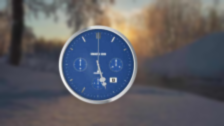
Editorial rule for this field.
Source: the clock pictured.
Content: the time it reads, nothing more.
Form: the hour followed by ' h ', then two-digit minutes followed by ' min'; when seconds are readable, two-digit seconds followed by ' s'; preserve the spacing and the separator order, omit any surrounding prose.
5 h 27 min
